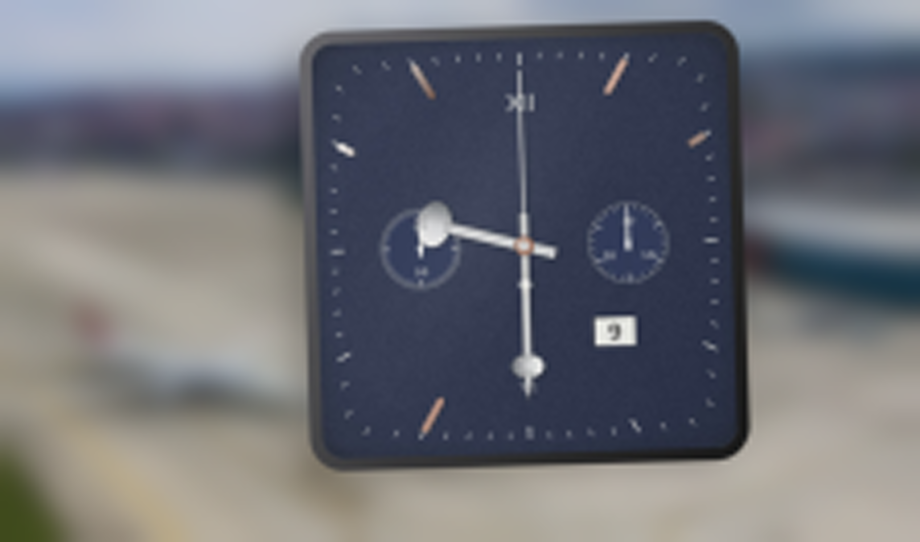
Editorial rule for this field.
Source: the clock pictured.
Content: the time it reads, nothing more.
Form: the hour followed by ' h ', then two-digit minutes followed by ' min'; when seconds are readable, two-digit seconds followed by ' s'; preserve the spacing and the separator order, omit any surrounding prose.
9 h 30 min
